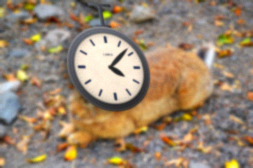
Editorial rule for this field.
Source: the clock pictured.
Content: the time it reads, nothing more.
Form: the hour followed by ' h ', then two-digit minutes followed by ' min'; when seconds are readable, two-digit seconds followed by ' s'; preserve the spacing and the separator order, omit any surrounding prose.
4 h 08 min
